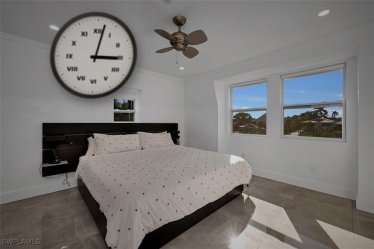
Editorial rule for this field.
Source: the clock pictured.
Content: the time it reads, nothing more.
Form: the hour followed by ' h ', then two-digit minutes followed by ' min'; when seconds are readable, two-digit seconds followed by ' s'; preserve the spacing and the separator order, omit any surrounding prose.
3 h 02 min
